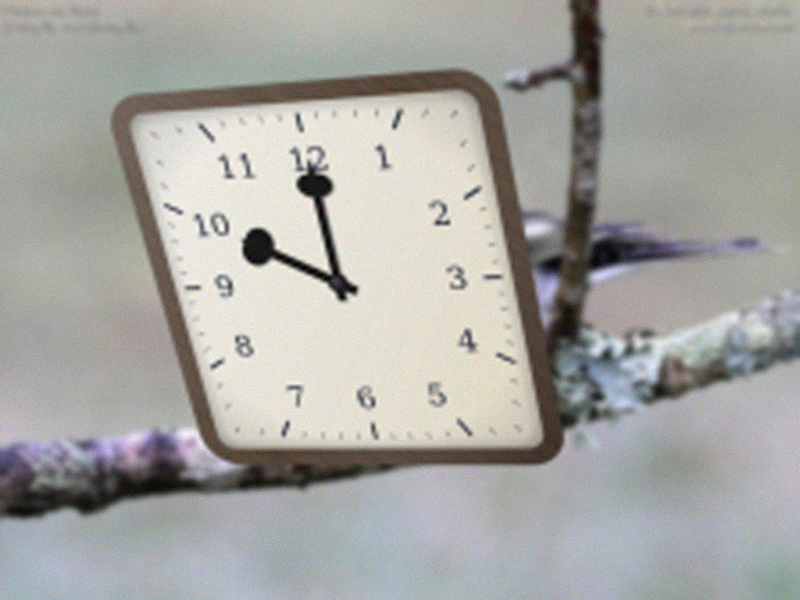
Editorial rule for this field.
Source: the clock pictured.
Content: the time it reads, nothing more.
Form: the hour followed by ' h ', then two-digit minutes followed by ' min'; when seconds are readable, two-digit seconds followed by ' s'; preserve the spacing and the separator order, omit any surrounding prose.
10 h 00 min
